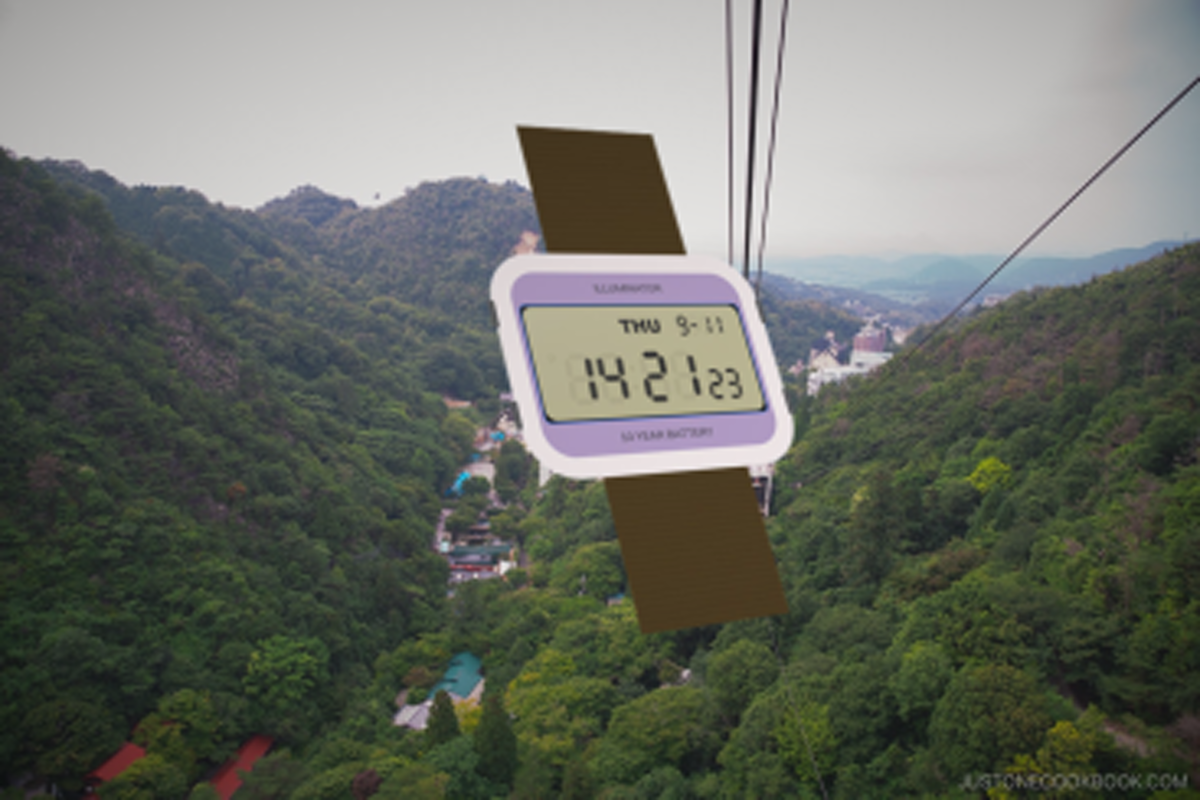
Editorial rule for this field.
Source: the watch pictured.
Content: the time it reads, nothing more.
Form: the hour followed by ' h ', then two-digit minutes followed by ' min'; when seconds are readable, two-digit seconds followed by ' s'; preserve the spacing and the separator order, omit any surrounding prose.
14 h 21 min 23 s
